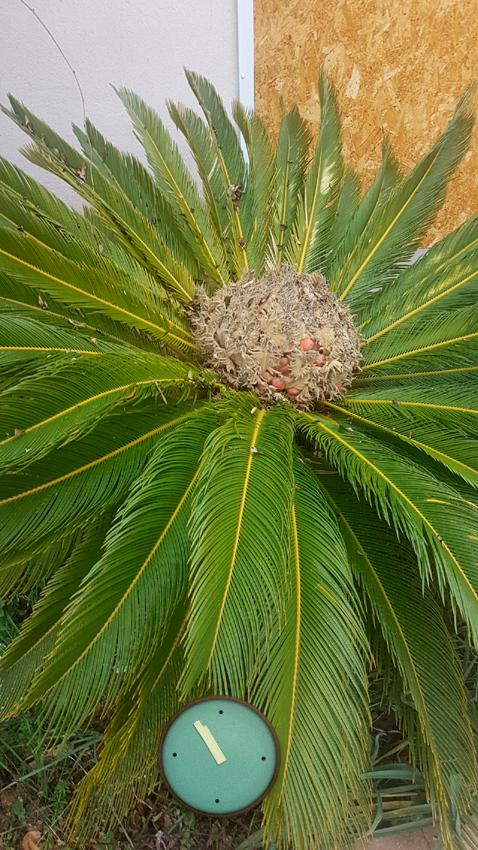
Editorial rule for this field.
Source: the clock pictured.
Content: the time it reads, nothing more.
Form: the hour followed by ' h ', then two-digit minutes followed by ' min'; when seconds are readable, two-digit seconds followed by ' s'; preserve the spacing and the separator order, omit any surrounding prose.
10 h 54 min
